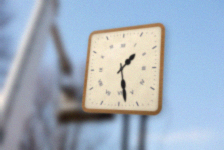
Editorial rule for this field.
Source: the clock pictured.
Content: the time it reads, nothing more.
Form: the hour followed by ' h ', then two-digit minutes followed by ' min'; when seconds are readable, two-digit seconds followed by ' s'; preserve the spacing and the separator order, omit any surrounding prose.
1 h 28 min
